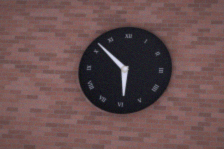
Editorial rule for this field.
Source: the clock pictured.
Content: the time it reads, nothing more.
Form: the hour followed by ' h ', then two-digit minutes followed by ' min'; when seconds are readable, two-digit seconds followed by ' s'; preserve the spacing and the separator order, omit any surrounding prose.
5 h 52 min
